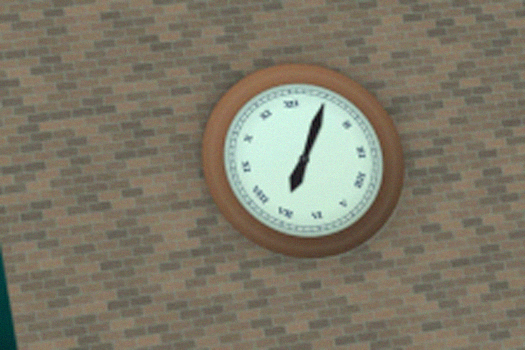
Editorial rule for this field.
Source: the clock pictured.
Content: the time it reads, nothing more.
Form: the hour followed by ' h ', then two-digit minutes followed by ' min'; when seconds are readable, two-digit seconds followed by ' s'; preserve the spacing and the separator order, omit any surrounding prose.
7 h 05 min
